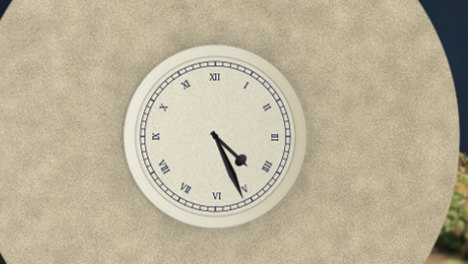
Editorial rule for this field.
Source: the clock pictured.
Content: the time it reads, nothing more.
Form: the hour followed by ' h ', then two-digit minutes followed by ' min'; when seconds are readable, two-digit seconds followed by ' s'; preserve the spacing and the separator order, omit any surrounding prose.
4 h 26 min
